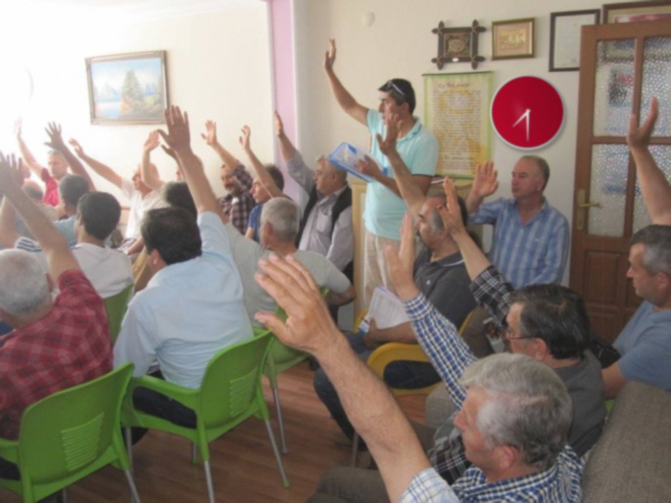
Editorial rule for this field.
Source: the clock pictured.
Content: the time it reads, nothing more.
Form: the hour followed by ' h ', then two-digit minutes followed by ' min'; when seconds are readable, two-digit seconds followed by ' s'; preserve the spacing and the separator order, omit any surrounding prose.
7 h 30 min
